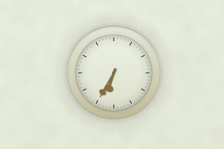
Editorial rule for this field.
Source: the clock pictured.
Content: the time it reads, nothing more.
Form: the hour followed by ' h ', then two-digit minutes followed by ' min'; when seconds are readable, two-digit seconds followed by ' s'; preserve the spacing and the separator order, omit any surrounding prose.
6 h 35 min
